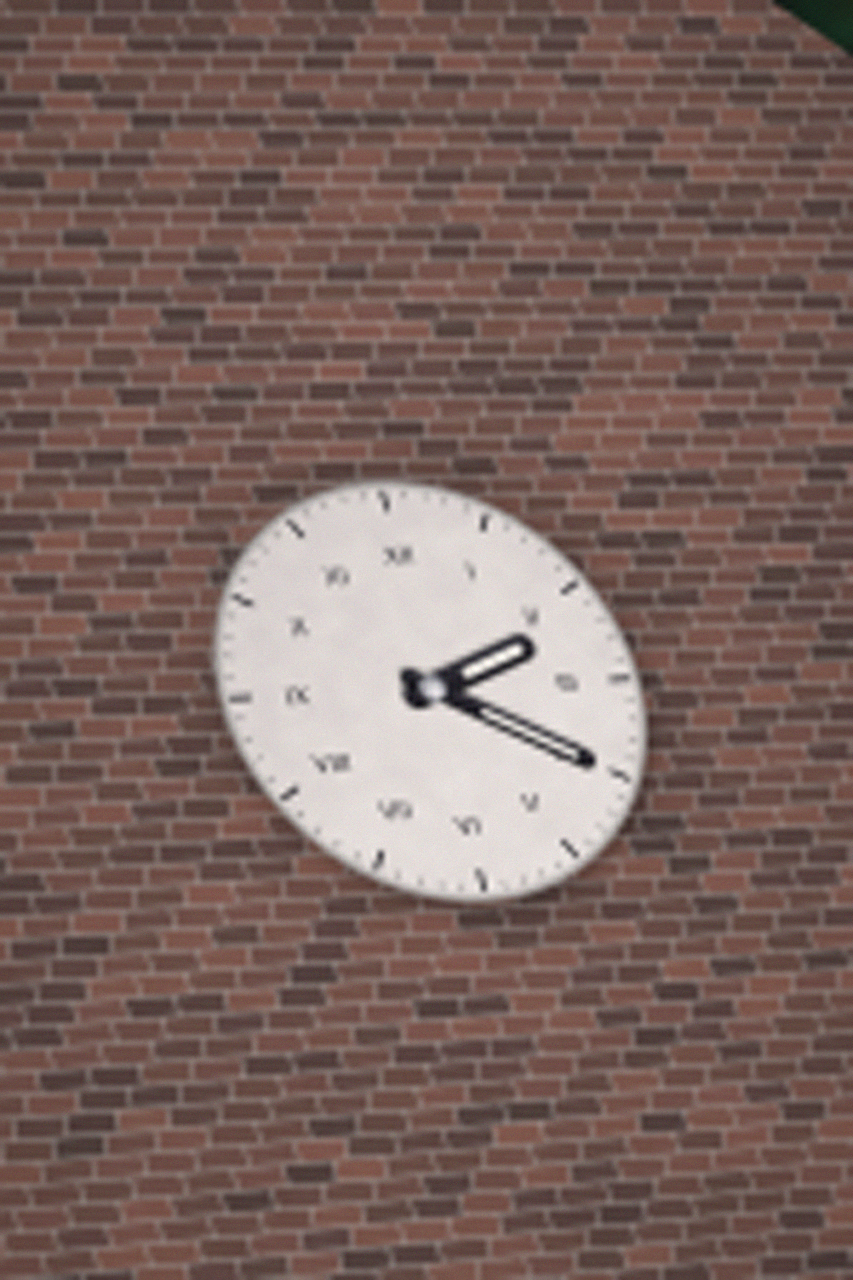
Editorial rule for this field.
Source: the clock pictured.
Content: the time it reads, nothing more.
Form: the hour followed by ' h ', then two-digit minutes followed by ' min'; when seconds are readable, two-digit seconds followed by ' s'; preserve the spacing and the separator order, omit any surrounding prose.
2 h 20 min
